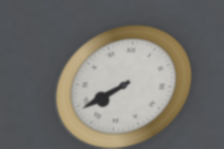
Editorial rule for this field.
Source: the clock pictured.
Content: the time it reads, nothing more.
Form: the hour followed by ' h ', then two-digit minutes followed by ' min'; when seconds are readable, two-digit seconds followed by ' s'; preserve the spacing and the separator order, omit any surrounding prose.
7 h 39 min
